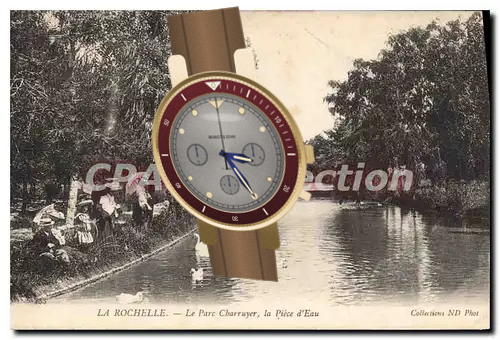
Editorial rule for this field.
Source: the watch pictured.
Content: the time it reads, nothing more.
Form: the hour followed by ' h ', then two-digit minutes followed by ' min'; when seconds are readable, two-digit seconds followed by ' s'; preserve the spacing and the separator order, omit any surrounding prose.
3 h 25 min
